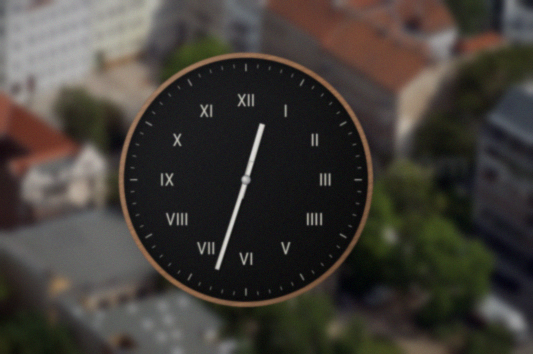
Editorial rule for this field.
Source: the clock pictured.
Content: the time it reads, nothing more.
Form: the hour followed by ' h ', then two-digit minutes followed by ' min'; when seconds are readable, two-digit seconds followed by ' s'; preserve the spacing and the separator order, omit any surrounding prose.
12 h 33 min
